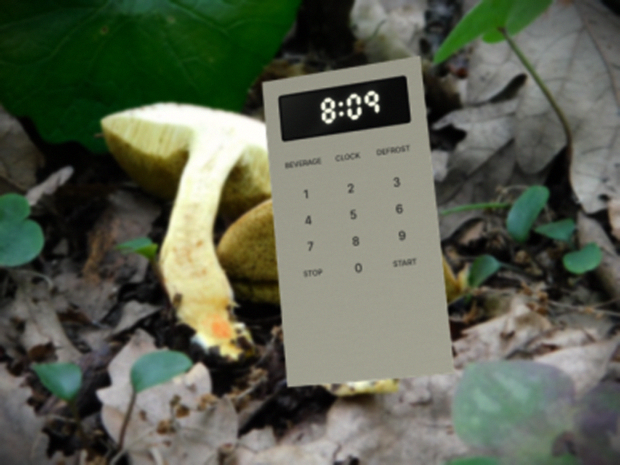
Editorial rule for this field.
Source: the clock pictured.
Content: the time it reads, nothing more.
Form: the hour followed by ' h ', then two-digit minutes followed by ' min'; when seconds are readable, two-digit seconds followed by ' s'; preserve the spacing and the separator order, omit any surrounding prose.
8 h 09 min
